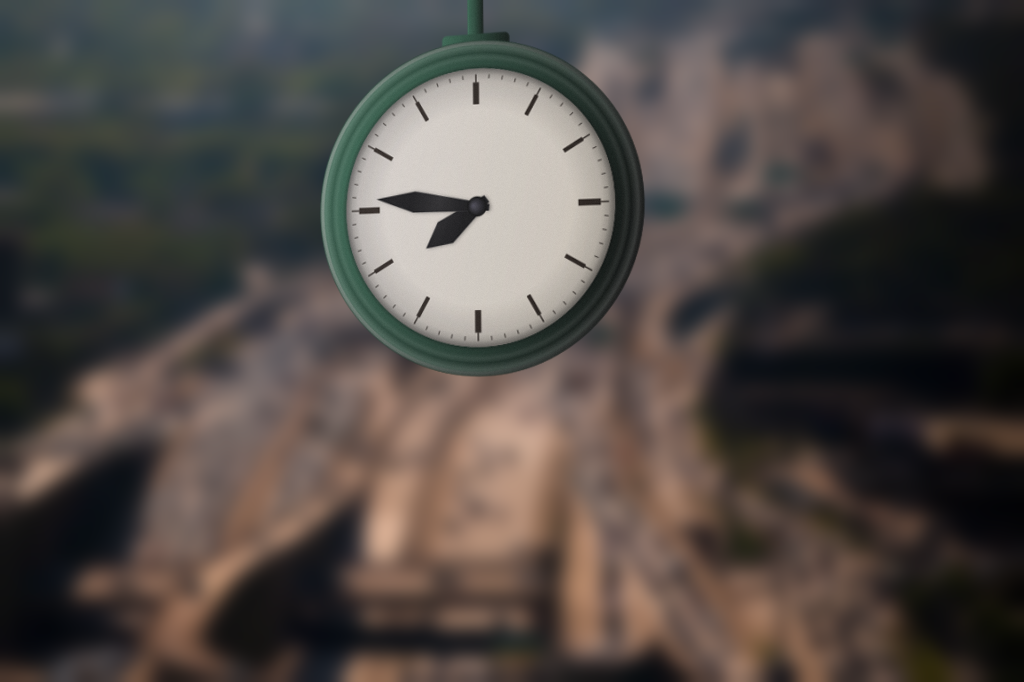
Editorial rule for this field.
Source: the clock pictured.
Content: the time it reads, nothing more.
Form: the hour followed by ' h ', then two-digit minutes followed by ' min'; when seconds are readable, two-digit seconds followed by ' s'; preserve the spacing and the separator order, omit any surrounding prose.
7 h 46 min
